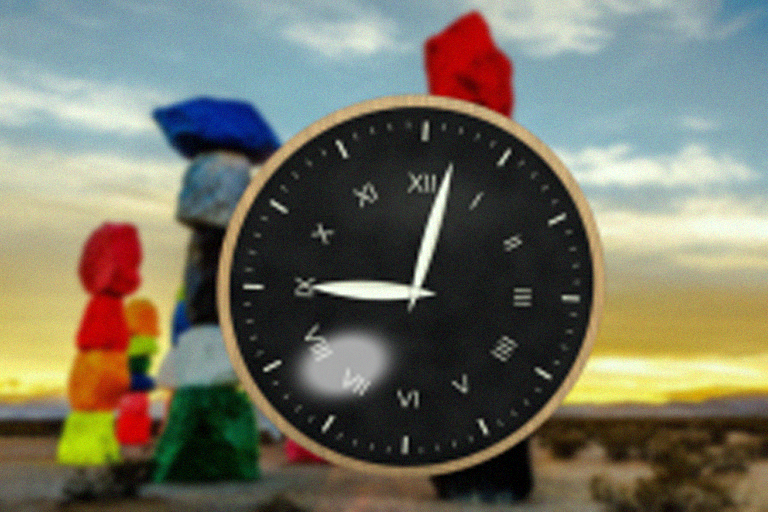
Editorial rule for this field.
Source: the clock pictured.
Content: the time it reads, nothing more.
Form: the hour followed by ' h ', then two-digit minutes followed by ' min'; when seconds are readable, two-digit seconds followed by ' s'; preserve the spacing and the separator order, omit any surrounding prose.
9 h 02 min
